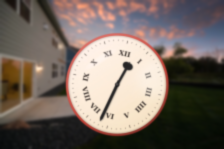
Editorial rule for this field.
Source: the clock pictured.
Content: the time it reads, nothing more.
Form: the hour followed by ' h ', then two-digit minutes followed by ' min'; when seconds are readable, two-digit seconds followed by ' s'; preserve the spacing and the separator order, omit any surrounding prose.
12 h 32 min
